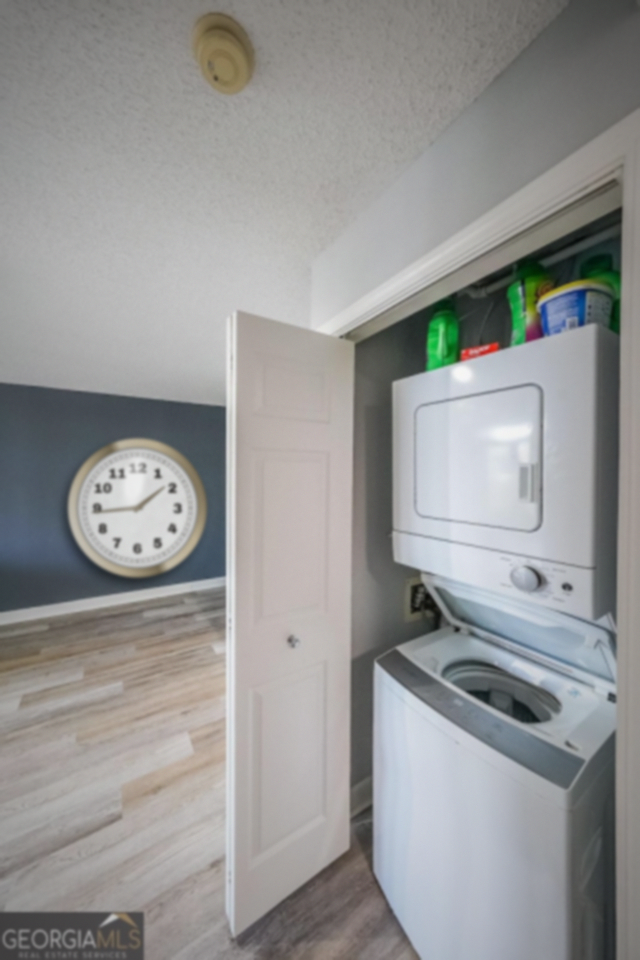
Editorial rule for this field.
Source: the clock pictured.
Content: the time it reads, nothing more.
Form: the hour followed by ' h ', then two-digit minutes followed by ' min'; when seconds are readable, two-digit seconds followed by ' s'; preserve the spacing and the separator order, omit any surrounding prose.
1 h 44 min
